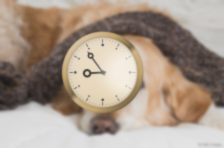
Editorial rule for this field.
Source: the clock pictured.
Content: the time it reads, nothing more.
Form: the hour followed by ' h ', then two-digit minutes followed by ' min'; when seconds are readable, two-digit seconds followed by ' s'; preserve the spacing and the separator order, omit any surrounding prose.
8 h 54 min
